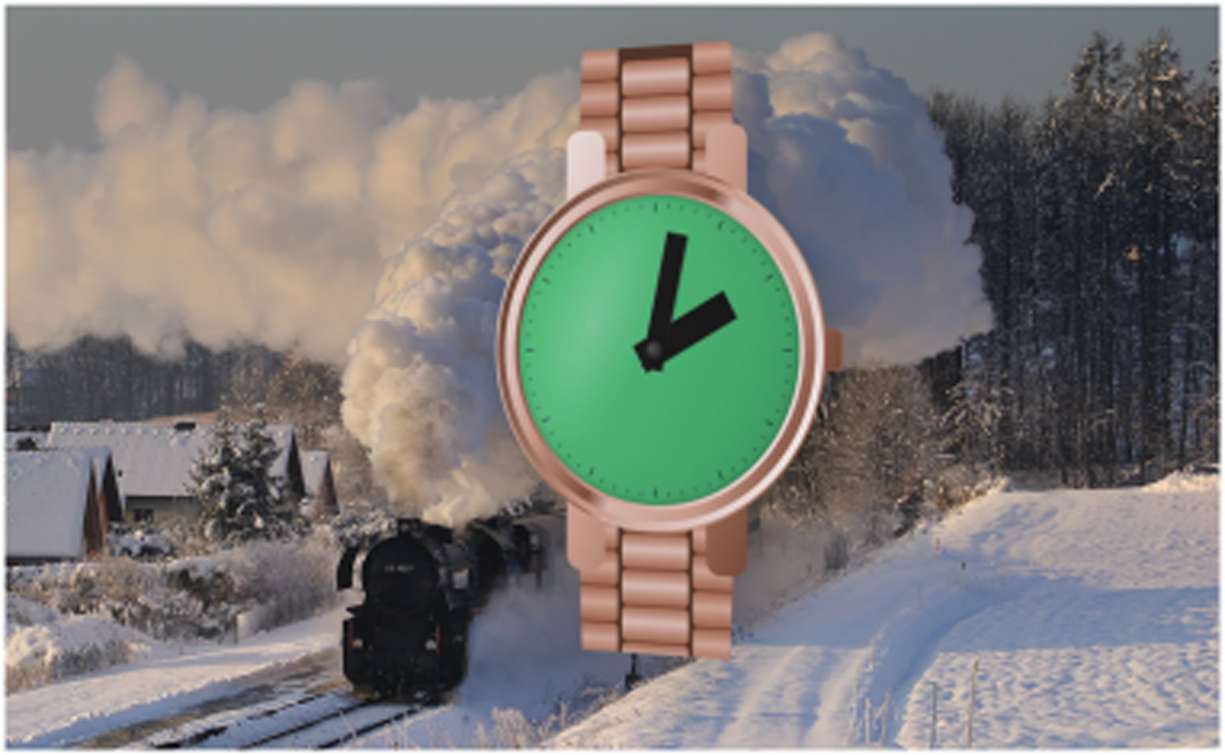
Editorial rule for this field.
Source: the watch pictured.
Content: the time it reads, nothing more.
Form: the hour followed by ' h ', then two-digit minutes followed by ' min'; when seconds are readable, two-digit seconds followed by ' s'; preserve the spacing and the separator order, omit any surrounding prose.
2 h 02 min
